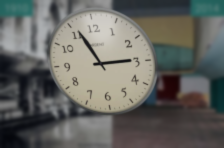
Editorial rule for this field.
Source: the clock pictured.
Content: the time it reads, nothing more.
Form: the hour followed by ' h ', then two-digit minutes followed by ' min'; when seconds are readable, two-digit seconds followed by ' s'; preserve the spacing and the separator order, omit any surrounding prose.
2 h 56 min
